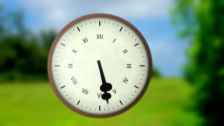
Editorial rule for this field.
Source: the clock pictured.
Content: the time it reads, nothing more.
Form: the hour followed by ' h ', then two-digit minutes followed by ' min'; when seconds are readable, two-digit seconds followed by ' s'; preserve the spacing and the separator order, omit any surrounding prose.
5 h 28 min
